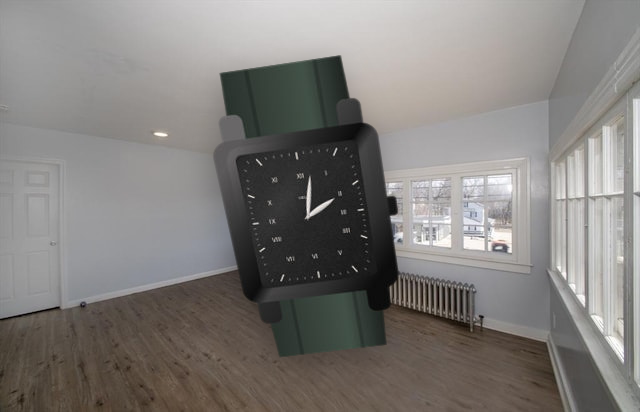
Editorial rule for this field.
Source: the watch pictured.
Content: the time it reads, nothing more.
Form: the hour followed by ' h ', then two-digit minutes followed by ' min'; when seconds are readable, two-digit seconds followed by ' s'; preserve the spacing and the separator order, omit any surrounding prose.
2 h 02 min
